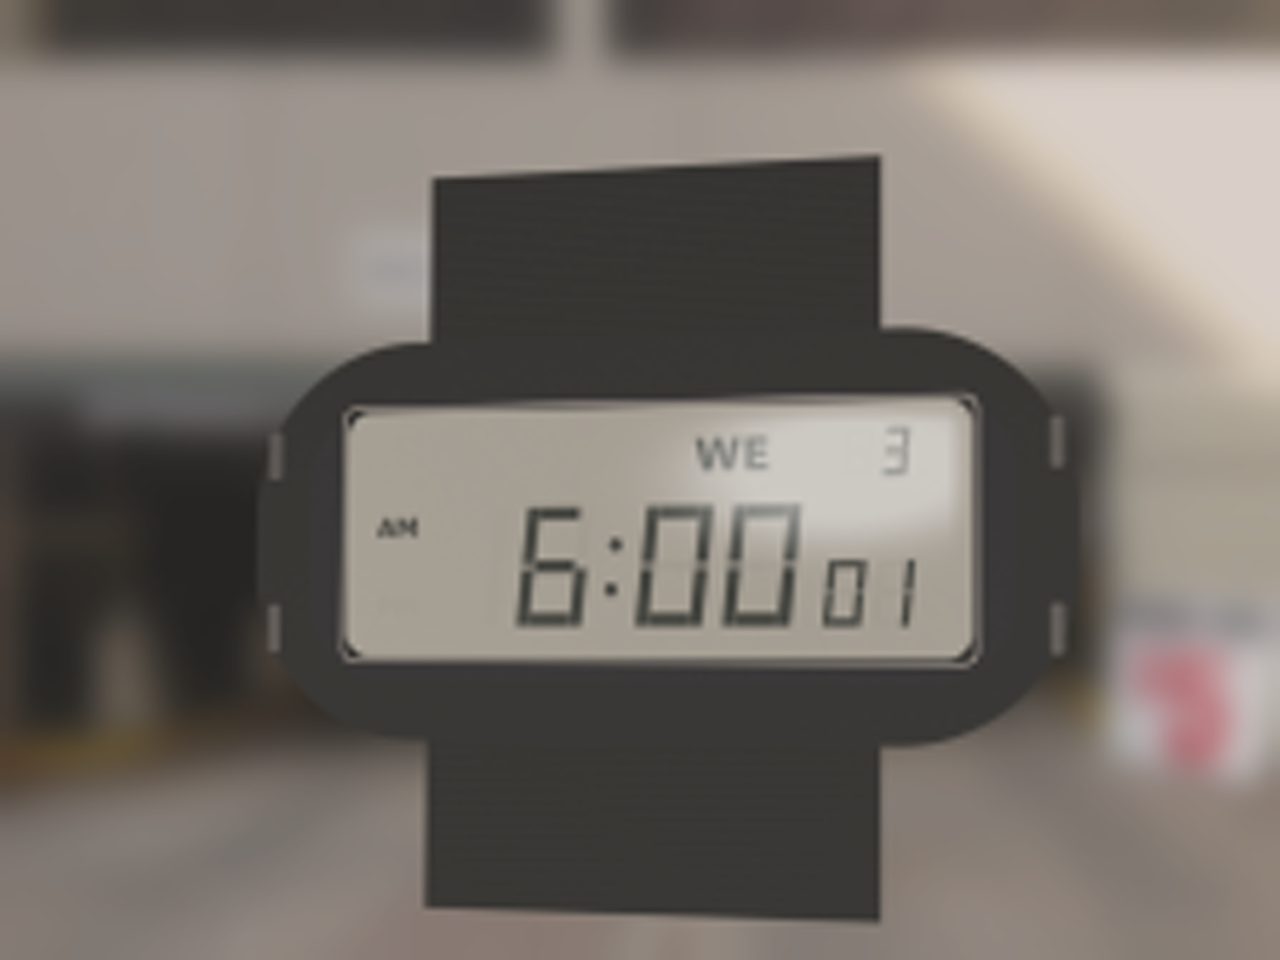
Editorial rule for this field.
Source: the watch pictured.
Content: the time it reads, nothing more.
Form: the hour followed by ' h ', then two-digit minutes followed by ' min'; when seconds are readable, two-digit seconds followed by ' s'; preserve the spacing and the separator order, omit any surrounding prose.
6 h 00 min 01 s
